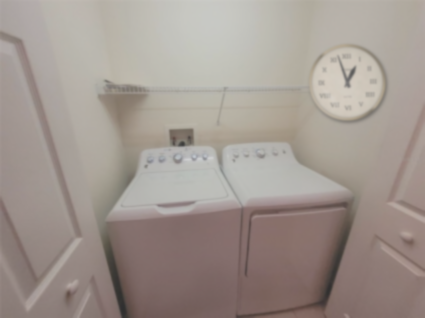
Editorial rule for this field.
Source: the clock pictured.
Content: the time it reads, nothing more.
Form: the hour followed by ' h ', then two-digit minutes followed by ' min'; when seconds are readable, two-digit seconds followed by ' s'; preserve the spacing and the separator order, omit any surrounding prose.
12 h 57 min
